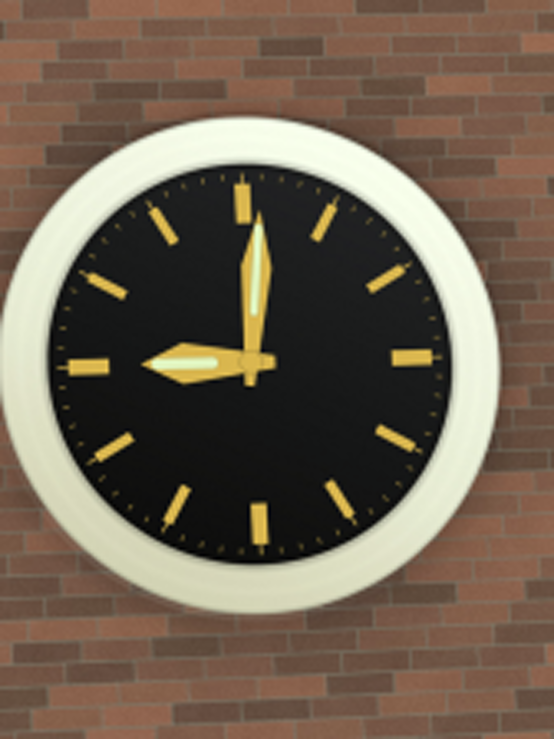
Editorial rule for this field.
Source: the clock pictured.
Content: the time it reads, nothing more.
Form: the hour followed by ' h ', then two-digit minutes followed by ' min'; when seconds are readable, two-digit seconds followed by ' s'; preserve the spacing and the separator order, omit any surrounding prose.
9 h 01 min
